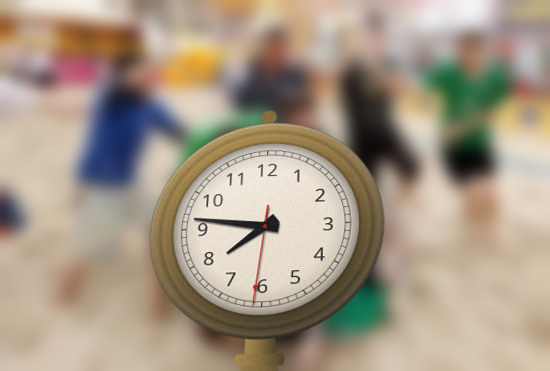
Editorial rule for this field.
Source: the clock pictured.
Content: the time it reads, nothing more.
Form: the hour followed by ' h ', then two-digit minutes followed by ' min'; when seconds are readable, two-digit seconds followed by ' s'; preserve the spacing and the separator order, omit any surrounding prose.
7 h 46 min 31 s
